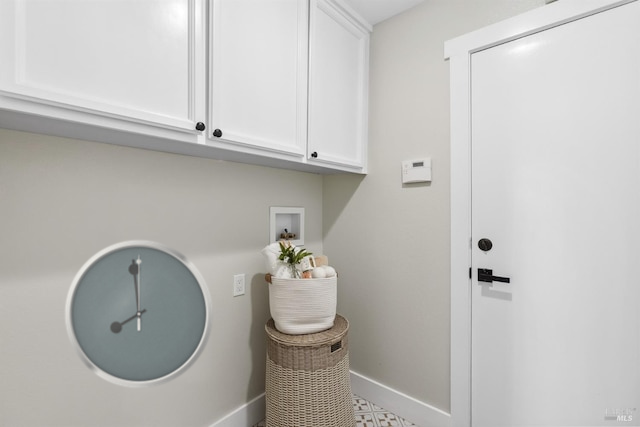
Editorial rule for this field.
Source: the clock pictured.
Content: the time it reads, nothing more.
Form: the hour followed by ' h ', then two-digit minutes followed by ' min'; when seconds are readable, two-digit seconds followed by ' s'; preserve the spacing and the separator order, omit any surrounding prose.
7 h 59 min 00 s
